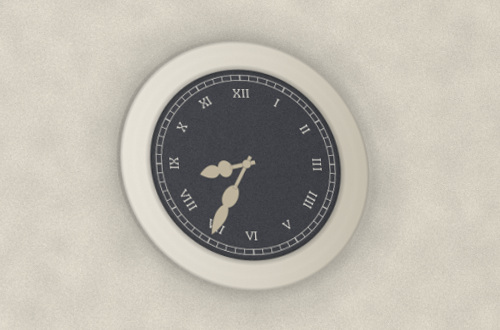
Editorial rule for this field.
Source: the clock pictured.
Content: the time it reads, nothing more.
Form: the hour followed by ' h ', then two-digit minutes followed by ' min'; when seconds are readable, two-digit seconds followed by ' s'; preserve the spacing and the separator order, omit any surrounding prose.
8 h 35 min
